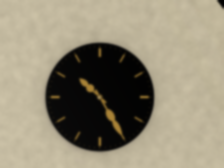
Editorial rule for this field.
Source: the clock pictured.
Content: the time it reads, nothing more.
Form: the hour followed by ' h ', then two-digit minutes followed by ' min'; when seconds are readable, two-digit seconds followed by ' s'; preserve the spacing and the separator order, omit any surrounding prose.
10 h 25 min
